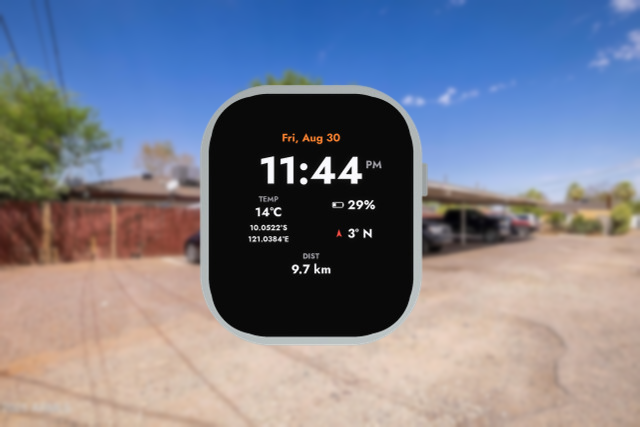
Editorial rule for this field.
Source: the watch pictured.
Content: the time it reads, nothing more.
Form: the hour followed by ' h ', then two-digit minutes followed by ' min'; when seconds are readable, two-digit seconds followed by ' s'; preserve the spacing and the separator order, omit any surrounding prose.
11 h 44 min
